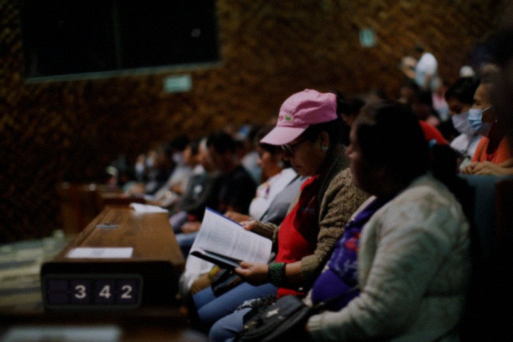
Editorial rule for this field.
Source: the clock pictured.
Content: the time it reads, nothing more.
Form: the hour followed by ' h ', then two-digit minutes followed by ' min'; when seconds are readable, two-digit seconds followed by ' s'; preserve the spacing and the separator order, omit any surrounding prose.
3 h 42 min
